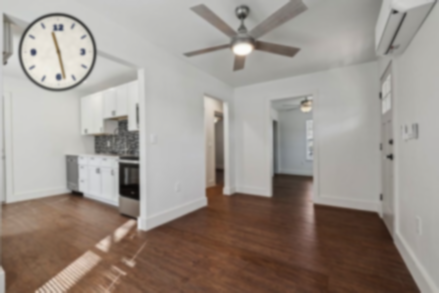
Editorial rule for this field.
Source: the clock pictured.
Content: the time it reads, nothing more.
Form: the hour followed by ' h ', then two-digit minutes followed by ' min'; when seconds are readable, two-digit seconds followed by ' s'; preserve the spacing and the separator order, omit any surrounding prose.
11 h 28 min
